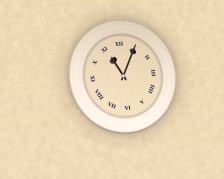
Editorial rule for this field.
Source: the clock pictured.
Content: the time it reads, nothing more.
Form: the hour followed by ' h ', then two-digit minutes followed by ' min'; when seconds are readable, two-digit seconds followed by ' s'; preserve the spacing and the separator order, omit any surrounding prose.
11 h 05 min
